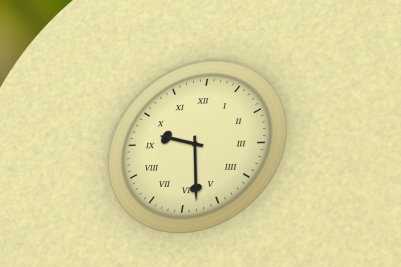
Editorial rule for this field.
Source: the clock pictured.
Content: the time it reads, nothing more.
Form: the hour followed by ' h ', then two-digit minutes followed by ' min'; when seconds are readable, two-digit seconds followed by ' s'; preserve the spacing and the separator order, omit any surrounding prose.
9 h 28 min
